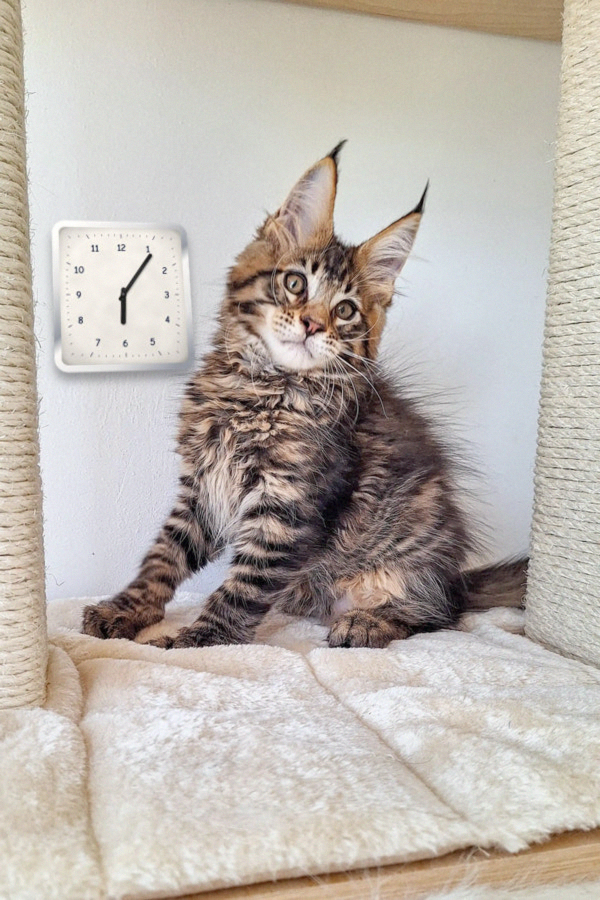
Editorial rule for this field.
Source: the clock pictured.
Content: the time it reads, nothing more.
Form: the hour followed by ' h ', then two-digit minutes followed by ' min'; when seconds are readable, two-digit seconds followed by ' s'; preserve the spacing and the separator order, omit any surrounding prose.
6 h 06 min
